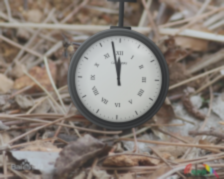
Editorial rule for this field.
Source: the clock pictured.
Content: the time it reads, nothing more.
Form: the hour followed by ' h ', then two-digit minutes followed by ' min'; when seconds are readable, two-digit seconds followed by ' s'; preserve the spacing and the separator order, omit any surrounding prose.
11 h 58 min
